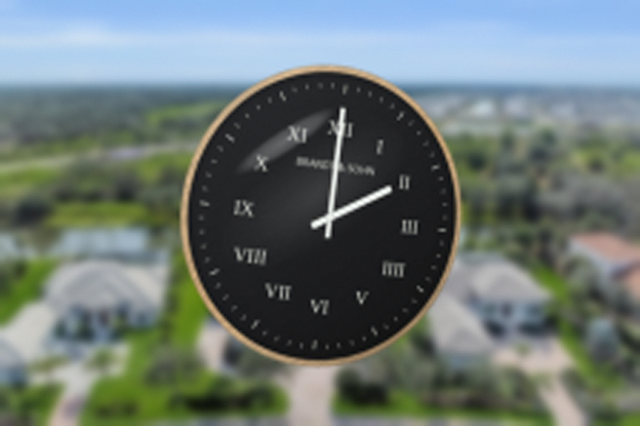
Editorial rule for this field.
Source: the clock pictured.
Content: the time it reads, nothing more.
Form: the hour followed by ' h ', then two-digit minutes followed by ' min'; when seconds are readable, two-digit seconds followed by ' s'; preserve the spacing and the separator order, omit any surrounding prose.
2 h 00 min
